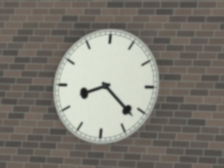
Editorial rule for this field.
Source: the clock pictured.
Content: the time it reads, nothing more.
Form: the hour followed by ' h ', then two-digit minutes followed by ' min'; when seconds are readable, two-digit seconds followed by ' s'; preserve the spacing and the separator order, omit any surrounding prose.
8 h 22 min
